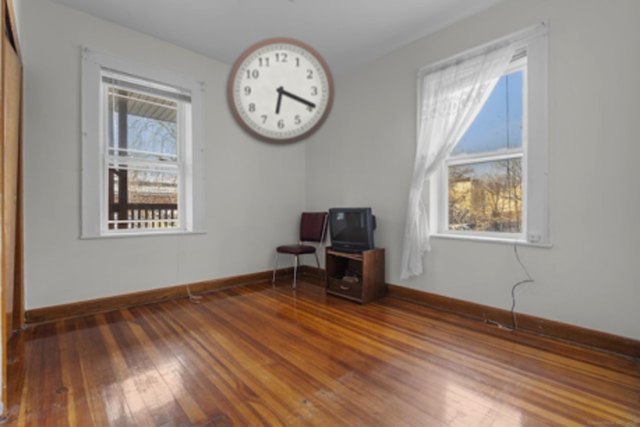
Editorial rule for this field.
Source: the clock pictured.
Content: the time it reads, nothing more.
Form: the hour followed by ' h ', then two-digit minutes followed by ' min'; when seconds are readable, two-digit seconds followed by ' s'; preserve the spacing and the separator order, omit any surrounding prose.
6 h 19 min
